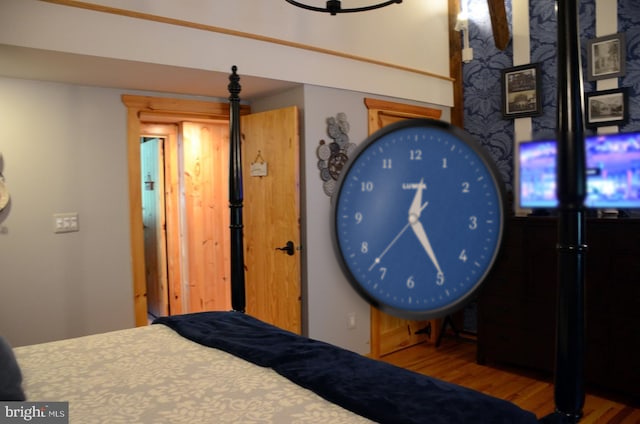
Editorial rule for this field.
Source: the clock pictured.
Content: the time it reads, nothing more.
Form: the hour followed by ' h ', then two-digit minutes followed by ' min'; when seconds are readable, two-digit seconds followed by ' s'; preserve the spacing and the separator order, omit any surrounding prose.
12 h 24 min 37 s
